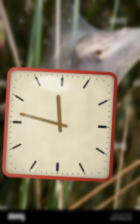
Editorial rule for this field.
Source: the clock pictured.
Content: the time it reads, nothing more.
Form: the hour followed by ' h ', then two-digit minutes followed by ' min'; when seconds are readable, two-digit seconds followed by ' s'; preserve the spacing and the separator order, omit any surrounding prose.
11 h 47 min
